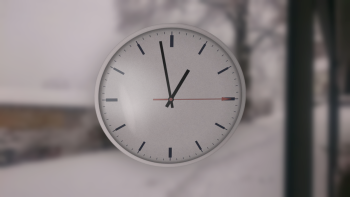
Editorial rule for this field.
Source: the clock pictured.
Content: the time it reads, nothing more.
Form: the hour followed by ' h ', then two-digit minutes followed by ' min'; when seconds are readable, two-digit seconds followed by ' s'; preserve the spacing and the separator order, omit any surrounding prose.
12 h 58 min 15 s
